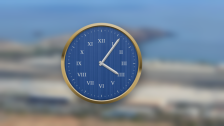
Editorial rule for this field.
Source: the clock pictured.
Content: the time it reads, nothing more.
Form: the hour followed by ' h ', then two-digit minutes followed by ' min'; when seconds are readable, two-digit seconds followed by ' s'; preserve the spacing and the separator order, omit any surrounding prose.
4 h 06 min
